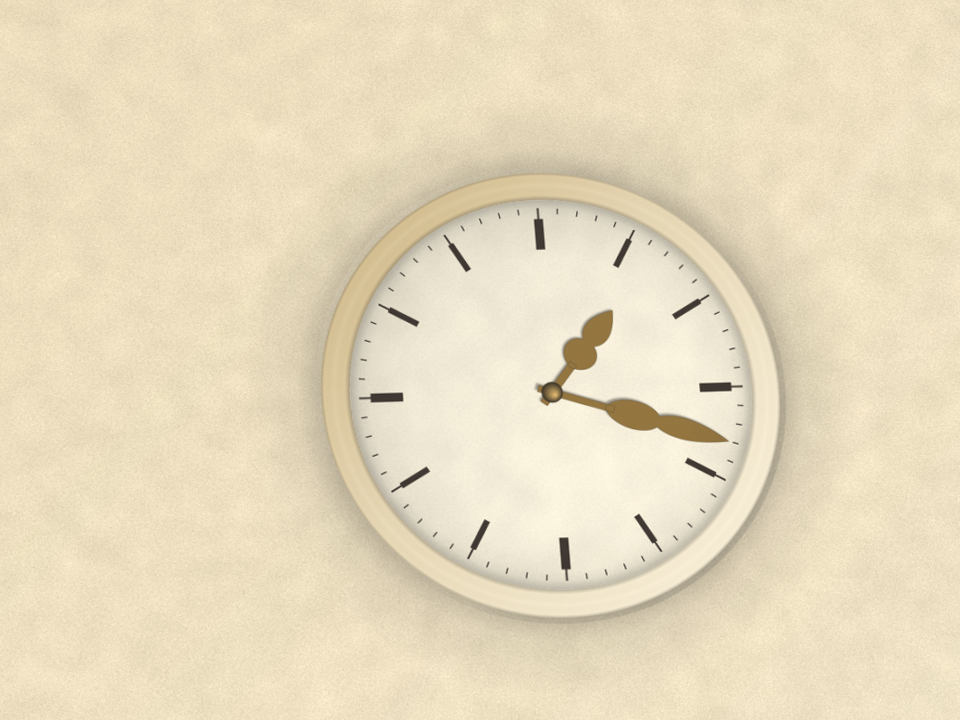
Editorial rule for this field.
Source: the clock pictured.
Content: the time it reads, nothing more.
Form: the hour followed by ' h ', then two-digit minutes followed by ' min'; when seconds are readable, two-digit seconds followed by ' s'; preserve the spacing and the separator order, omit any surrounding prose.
1 h 18 min
